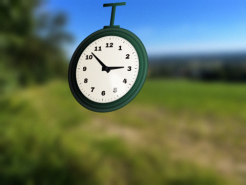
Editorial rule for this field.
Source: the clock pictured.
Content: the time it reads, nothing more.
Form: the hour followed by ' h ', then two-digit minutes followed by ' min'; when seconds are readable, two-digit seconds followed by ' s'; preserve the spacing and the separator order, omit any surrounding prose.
2 h 52 min
